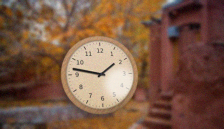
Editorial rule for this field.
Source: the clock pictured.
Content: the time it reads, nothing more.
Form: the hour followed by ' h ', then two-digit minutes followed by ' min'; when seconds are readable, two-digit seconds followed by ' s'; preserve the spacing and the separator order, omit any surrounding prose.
1 h 47 min
